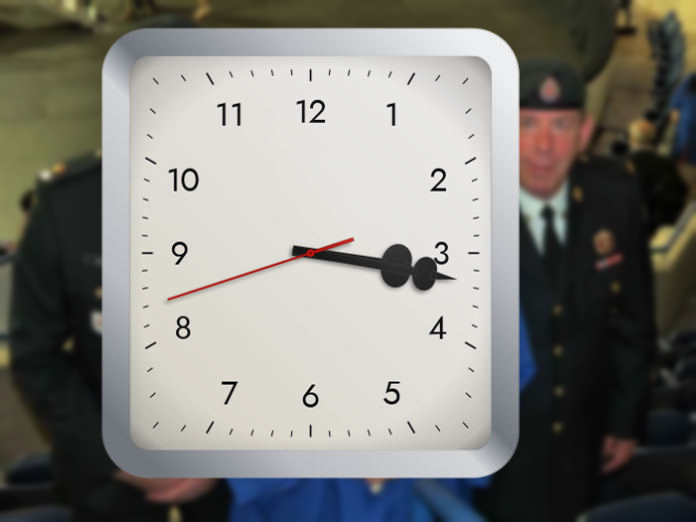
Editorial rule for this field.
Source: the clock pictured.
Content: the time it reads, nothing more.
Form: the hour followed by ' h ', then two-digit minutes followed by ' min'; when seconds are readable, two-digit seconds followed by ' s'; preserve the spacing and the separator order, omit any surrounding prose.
3 h 16 min 42 s
